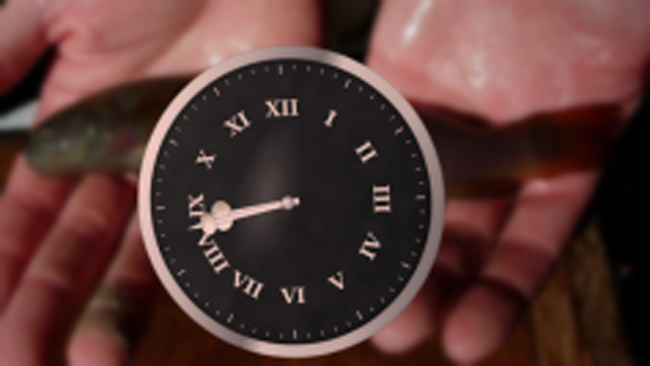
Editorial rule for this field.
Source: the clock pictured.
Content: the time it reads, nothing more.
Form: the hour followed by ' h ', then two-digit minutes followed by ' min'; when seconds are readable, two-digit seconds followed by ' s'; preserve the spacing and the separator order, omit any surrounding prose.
8 h 43 min
